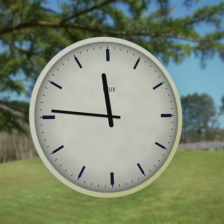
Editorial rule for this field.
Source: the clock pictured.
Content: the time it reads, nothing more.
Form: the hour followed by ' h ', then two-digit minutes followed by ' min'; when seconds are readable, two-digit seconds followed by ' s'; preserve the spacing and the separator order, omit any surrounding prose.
11 h 46 min
